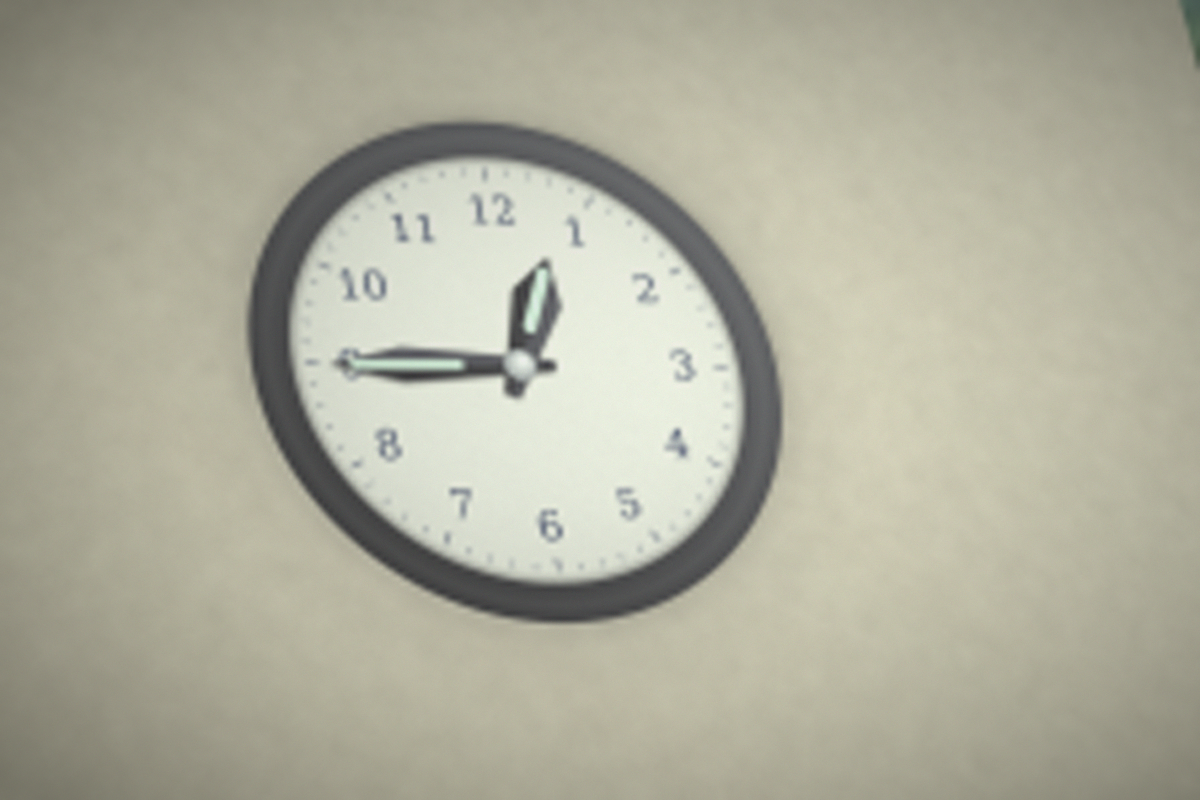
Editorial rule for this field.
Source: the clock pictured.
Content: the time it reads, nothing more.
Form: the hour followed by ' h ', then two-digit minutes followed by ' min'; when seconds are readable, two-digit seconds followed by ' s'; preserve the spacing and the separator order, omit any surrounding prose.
12 h 45 min
